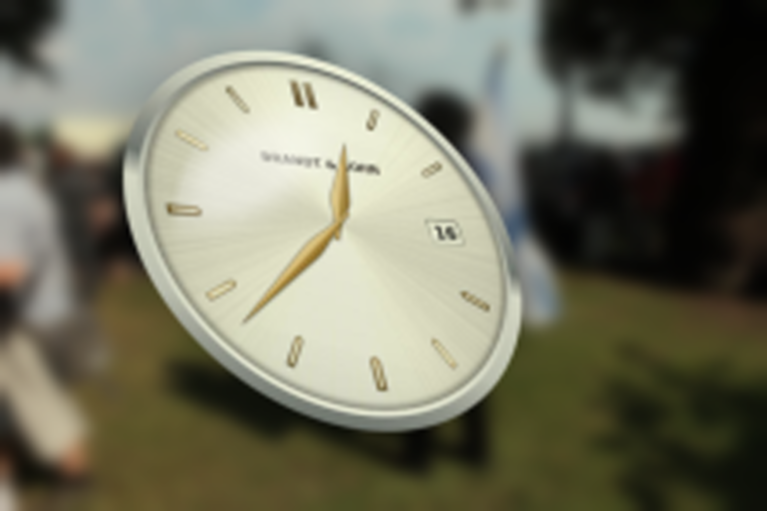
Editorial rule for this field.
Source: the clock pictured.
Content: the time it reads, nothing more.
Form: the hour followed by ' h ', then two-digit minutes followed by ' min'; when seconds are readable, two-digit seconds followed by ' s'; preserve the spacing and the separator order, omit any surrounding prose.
12 h 38 min
